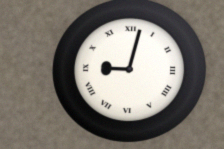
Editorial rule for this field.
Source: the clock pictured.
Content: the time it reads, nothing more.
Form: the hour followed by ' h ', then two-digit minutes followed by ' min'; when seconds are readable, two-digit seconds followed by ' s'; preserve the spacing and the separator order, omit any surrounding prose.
9 h 02 min
